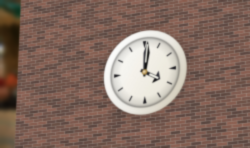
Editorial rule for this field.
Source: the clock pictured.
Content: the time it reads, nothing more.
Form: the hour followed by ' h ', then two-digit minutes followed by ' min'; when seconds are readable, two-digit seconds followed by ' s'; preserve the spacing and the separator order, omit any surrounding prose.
4 h 01 min
